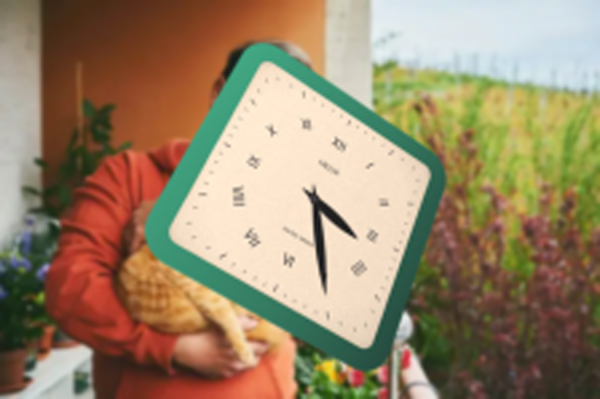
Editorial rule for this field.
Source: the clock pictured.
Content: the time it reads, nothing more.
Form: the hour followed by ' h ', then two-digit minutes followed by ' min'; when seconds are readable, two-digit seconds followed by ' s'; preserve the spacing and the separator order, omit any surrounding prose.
3 h 25 min
